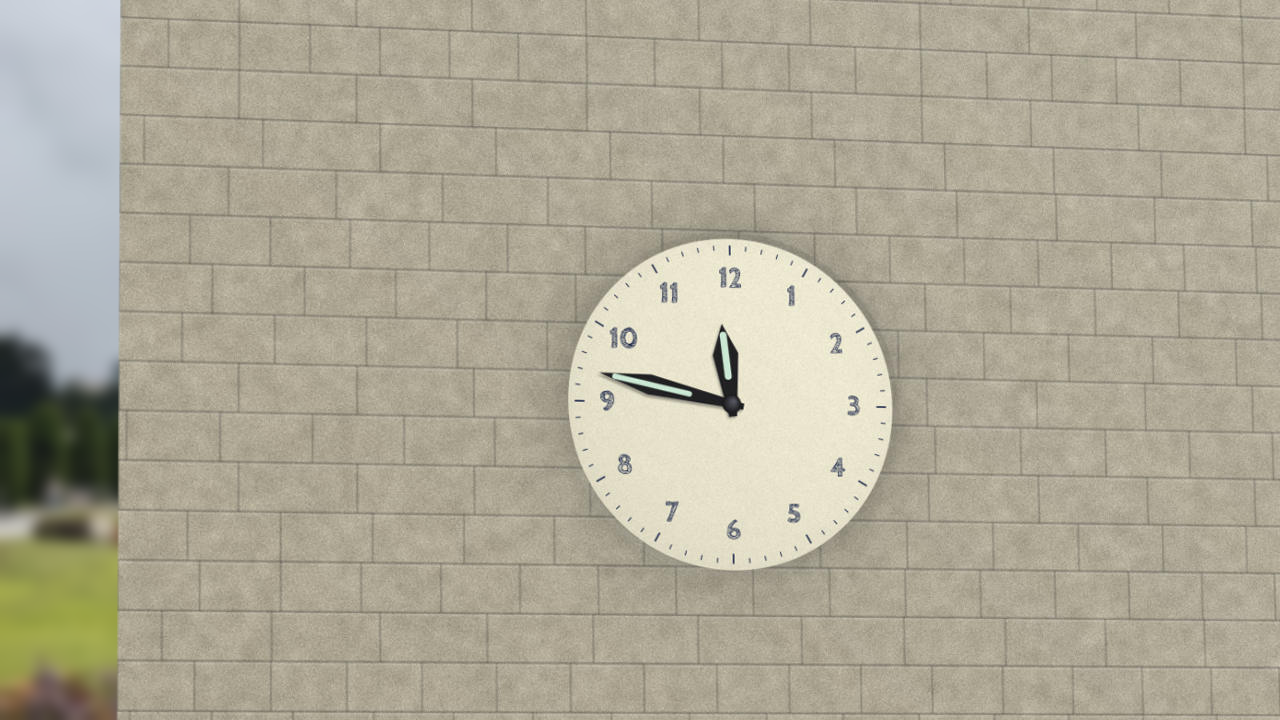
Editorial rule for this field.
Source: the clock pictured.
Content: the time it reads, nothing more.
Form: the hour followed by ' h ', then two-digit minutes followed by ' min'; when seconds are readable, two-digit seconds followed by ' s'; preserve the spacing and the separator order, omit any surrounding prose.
11 h 47 min
